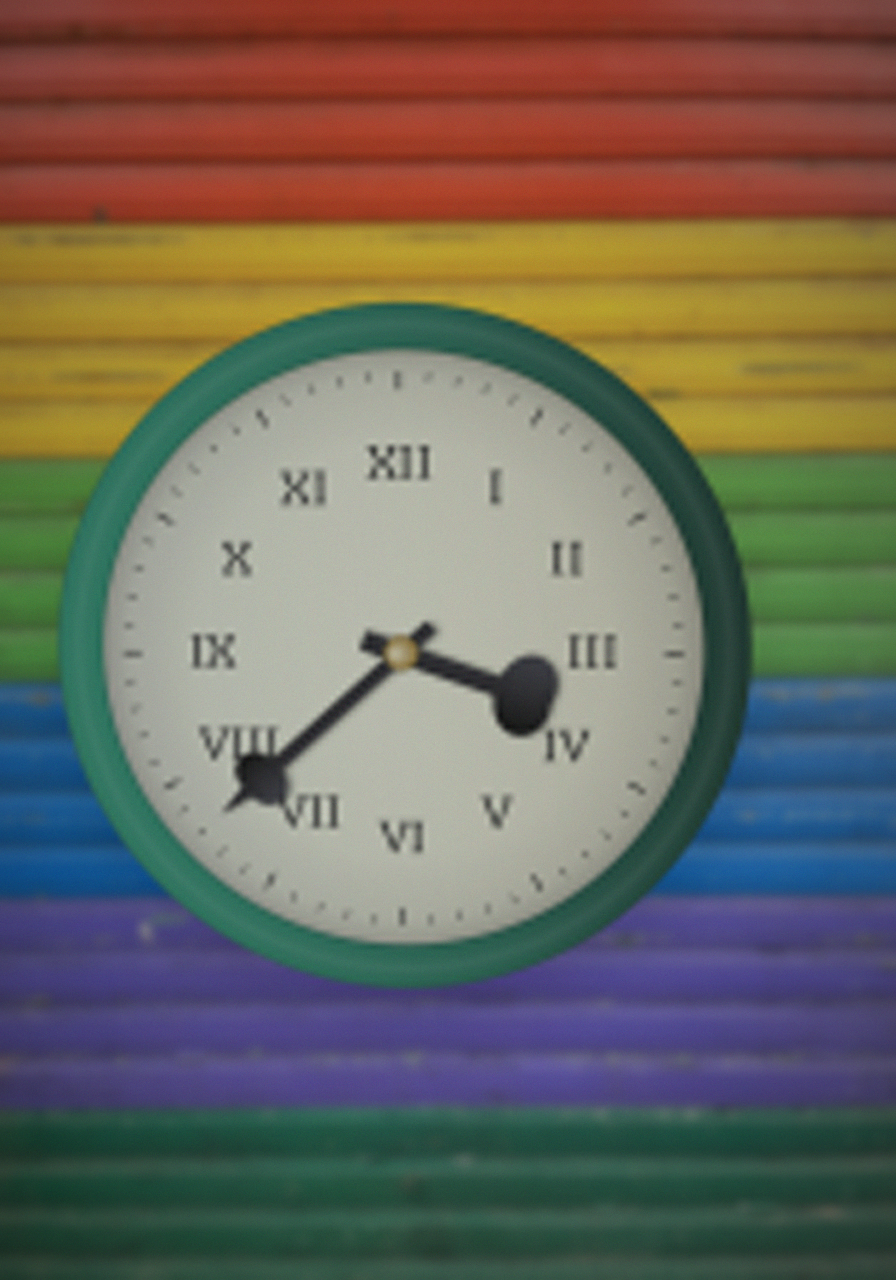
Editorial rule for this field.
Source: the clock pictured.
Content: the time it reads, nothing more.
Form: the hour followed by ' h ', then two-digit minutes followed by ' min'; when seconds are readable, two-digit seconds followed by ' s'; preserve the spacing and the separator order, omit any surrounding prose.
3 h 38 min
